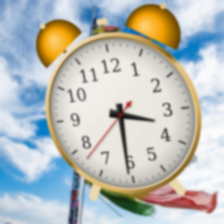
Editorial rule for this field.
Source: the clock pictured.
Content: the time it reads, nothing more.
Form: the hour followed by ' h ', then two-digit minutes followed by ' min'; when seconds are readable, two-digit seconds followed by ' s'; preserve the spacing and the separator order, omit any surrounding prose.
3 h 30 min 38 s
